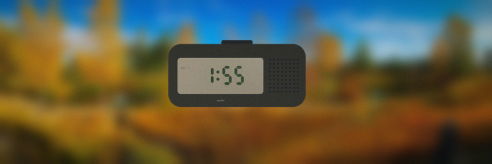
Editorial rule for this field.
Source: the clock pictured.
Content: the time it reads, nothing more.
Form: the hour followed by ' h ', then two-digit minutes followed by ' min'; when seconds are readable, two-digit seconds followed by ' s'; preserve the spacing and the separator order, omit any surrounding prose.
1 h 55 min
